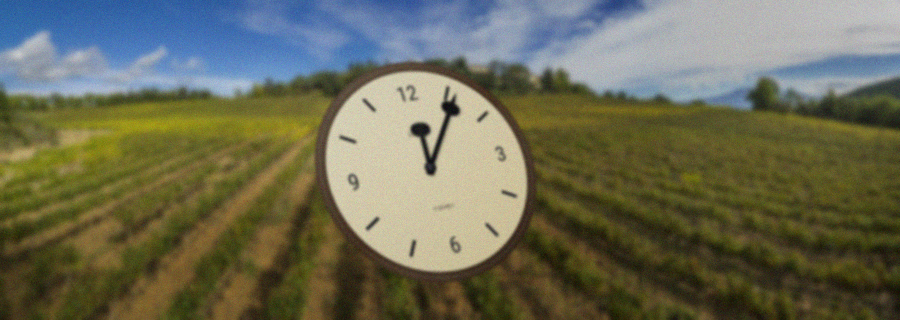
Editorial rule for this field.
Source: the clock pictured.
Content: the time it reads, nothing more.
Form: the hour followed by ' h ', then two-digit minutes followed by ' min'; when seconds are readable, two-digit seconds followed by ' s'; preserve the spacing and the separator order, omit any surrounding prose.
12 h 06 min
